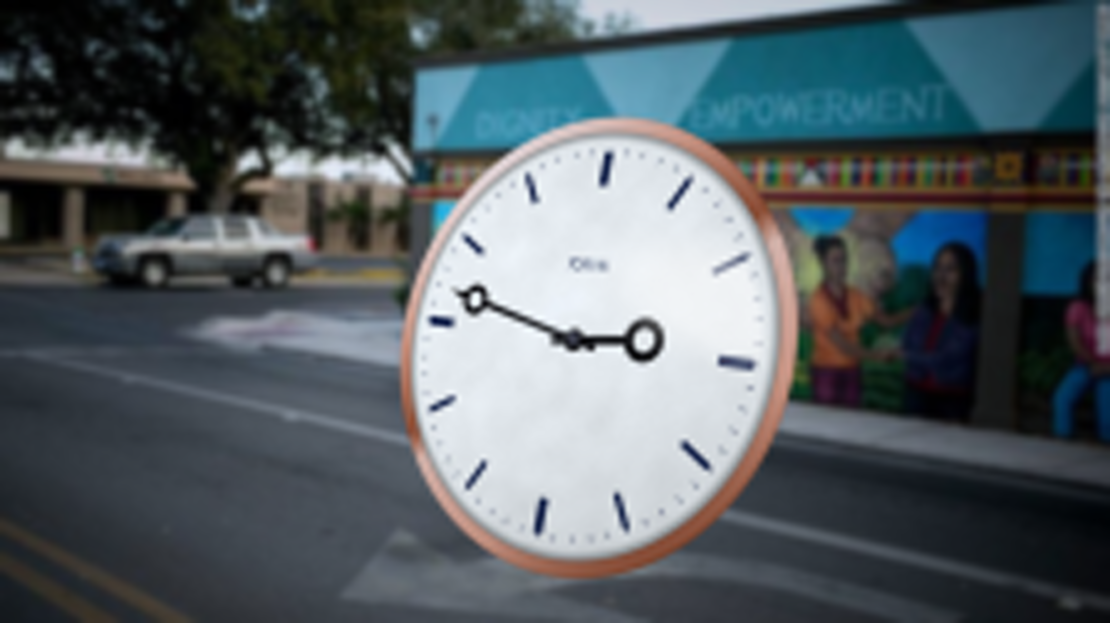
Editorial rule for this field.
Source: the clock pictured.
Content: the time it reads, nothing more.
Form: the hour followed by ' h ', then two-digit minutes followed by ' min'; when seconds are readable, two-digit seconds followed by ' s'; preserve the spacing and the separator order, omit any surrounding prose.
2 h 47 min
